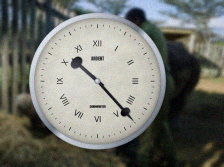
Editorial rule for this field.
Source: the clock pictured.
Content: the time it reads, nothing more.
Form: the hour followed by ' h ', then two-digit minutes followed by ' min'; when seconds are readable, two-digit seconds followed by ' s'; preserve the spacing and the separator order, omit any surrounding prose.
10 h 23 min
